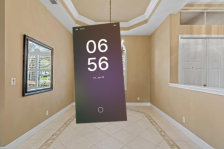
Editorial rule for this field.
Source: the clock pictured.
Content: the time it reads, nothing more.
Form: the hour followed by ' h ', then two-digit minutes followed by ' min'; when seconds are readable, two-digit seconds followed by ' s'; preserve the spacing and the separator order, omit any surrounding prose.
6 h 56 min
